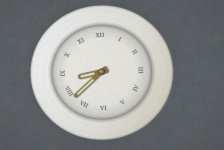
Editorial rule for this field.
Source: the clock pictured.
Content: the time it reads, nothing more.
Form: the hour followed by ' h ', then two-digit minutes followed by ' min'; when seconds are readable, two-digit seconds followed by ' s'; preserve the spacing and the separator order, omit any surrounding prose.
8 h 38 min
